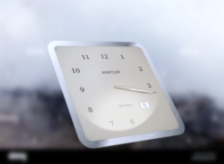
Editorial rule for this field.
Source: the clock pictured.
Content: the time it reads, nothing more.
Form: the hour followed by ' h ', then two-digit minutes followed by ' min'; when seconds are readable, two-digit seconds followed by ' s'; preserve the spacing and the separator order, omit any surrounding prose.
3 h 17 min
